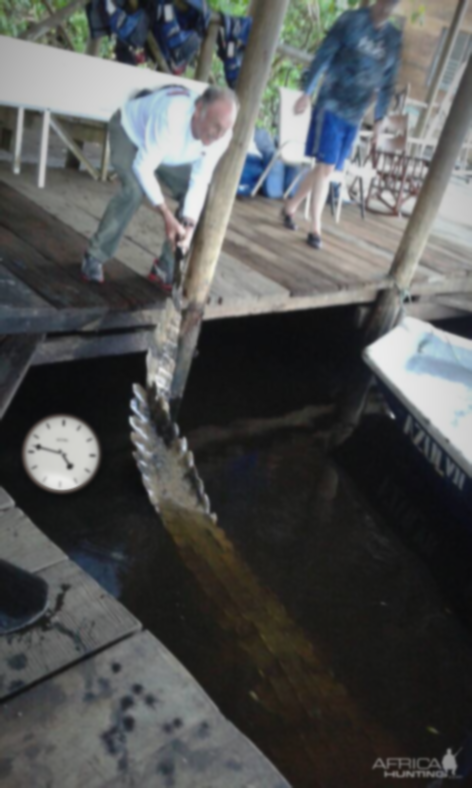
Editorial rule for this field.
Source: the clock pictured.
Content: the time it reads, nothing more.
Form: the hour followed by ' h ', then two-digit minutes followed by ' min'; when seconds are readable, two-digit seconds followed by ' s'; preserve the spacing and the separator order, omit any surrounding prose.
4 h 47 min
